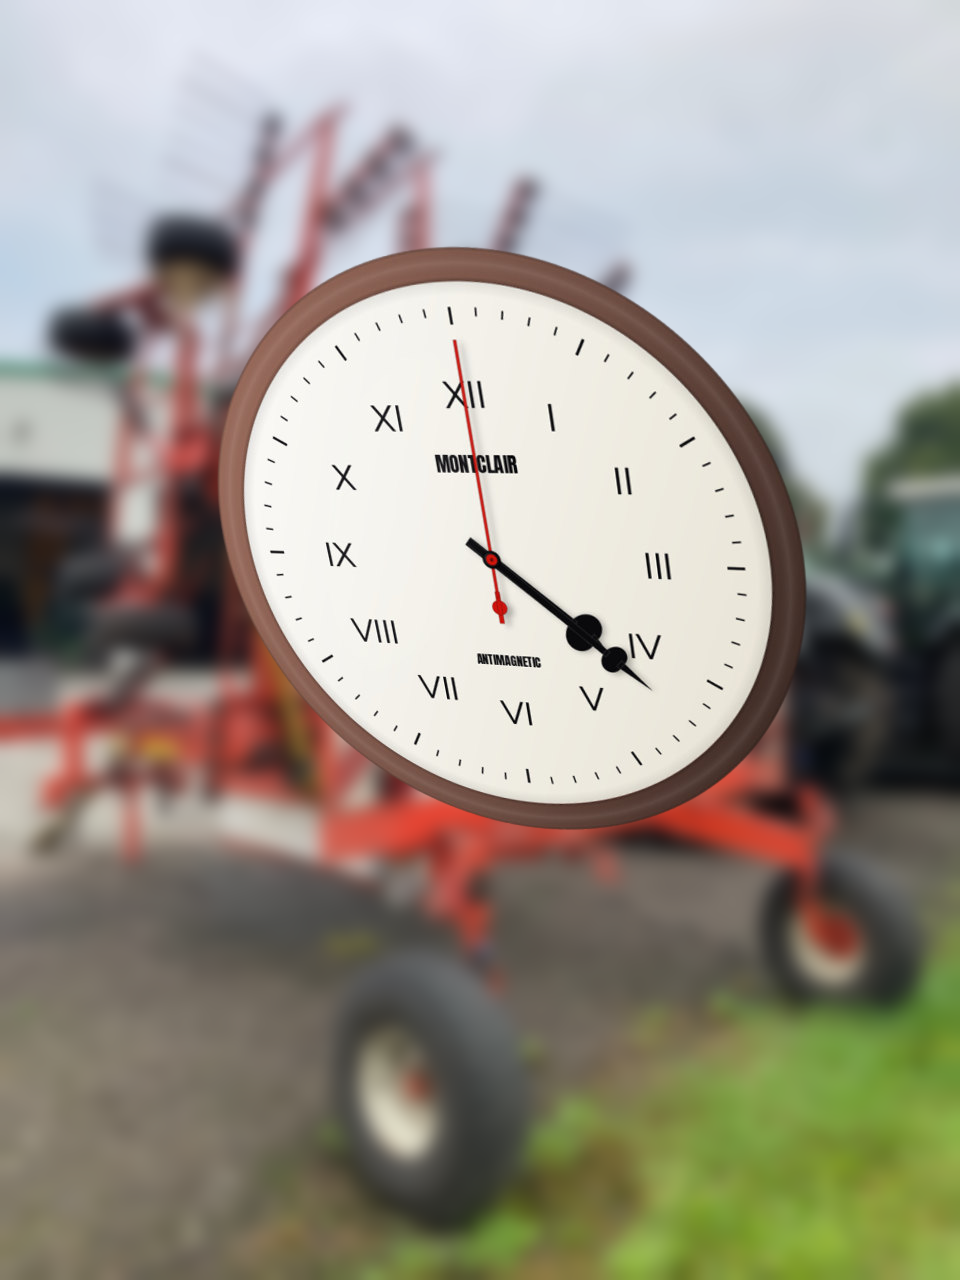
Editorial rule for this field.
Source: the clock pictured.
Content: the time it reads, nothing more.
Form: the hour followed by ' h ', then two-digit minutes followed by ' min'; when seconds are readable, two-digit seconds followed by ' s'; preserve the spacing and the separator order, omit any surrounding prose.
4 h 22 min 00 s
